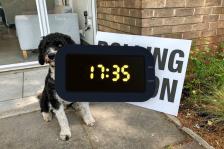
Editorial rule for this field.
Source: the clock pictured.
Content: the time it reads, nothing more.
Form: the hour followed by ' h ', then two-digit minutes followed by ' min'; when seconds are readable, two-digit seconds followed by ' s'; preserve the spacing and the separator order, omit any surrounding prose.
17 h 35 min
